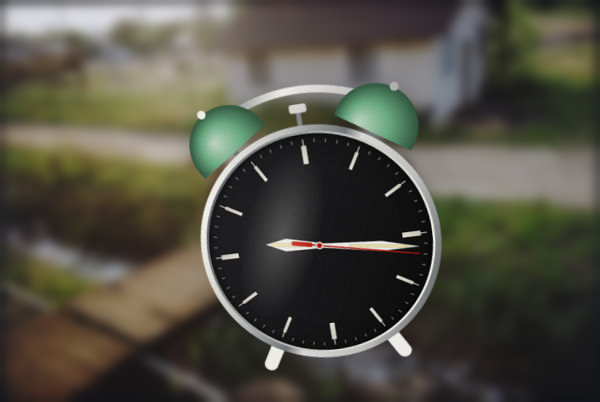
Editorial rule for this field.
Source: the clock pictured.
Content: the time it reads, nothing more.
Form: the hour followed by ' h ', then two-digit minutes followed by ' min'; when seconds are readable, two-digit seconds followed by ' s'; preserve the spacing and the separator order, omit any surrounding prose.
9 h 16 min 17 s
